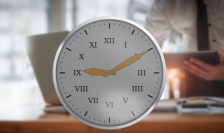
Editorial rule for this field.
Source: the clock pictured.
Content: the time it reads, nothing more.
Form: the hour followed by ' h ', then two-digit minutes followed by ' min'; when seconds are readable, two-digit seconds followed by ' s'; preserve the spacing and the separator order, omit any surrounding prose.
9 h 10 min
